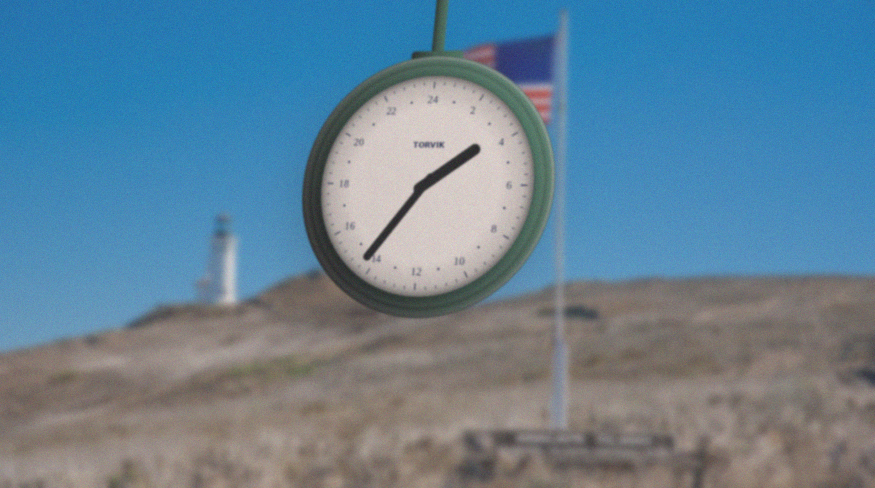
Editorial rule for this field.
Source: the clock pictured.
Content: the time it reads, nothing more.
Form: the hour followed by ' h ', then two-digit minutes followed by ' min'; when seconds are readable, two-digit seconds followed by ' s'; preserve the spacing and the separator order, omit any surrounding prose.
3 h 36 min
